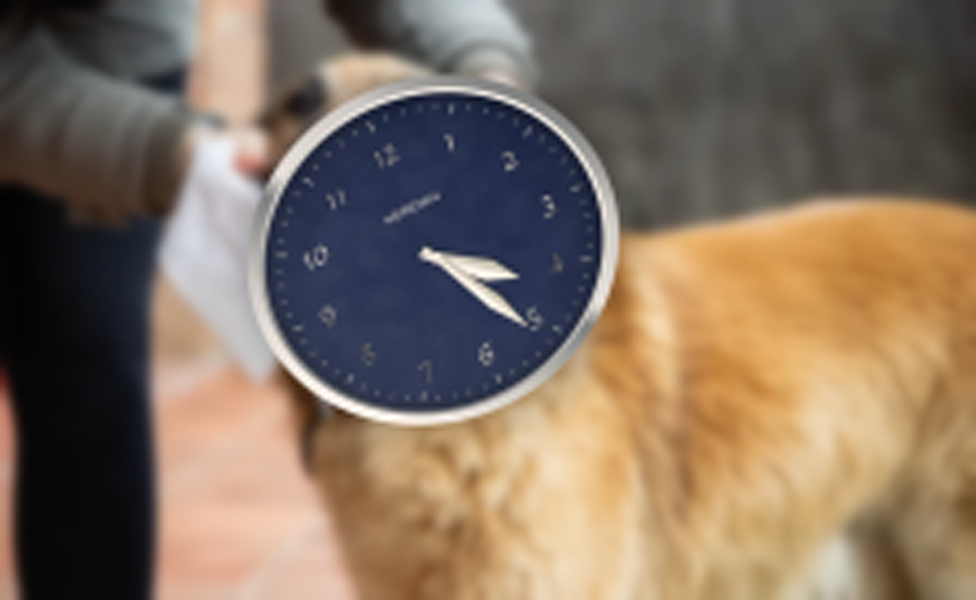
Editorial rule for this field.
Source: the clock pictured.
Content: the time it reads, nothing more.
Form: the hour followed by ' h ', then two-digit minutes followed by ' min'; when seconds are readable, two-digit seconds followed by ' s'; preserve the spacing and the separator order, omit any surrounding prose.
4 h 26 min
